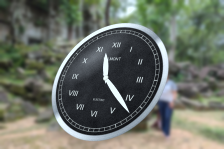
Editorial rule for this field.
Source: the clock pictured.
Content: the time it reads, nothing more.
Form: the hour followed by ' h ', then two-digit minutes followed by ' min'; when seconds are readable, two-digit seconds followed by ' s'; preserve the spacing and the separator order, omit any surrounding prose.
11 h 22 min
